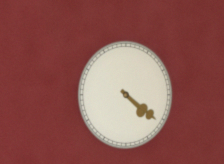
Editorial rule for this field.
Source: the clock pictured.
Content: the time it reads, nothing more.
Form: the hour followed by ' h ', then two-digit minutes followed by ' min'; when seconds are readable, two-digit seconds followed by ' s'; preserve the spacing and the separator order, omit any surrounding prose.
4 h 21 min
